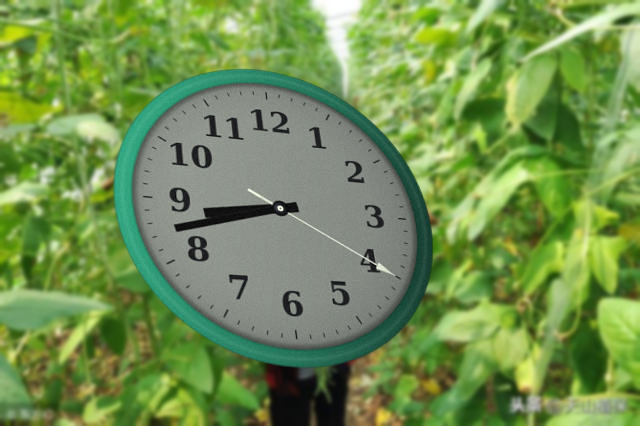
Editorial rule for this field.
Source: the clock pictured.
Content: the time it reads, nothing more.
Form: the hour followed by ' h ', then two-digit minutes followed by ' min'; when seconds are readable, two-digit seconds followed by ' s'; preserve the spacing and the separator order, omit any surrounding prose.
8 h 42 min 20 s
